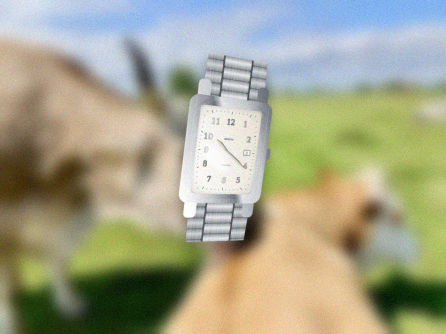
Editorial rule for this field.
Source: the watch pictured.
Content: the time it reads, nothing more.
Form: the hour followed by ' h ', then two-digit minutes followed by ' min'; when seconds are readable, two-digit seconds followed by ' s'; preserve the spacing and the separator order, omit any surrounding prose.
10 h 21 min
